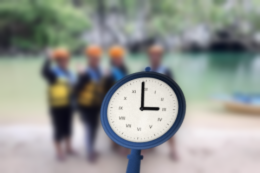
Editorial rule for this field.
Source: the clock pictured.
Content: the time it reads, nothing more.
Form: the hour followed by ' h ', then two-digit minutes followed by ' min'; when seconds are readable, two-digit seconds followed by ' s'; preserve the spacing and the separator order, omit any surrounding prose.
2 h 59 min
